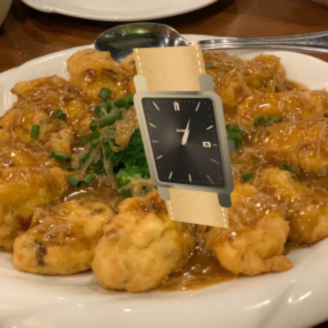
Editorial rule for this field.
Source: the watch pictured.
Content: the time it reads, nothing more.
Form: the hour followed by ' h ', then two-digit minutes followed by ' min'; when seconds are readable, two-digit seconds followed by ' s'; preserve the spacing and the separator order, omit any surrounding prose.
1 h 04 min
